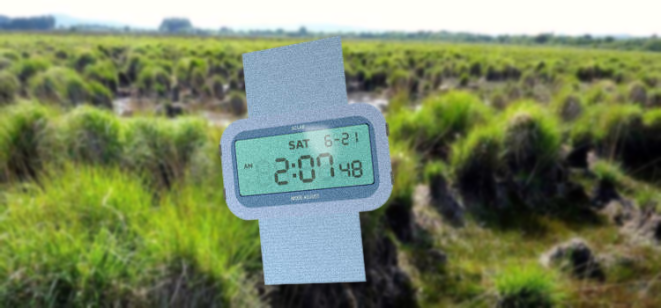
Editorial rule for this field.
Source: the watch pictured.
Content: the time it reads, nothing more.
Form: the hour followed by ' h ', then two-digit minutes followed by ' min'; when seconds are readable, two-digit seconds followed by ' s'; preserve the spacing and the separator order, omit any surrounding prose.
2 h 07 min 48 s
